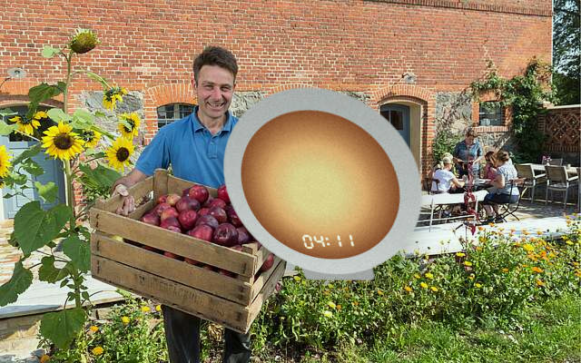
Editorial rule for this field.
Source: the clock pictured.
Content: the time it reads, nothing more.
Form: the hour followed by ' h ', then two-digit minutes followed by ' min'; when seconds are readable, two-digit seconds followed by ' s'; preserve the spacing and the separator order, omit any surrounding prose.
4 h 11 min
